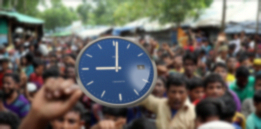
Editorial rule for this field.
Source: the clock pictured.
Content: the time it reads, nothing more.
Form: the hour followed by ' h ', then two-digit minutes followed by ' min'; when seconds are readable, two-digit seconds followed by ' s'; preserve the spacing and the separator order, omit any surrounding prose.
9 h 01 min
